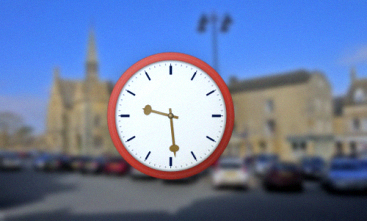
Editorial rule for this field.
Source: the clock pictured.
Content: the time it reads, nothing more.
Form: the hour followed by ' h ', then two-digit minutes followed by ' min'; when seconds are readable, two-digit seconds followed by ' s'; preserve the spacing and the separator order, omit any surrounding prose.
9 h 29 min
